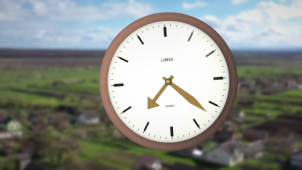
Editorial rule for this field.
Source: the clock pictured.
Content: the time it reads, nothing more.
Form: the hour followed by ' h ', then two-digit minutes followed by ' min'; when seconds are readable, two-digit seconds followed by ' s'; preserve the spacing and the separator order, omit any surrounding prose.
7 h 22 min
